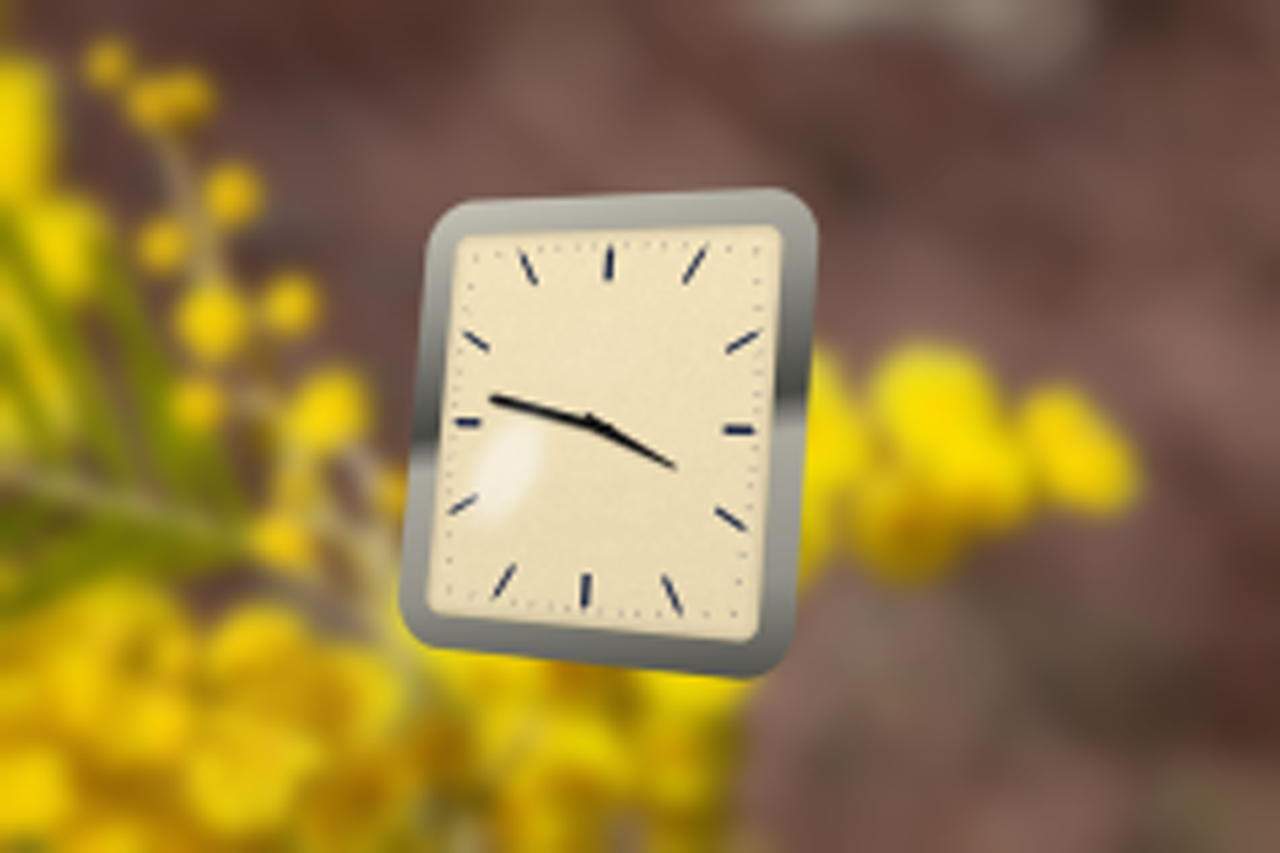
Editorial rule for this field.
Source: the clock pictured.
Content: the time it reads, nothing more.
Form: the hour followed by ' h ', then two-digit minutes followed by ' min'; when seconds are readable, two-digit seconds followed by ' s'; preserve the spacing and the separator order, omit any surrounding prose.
3 h 47 min
